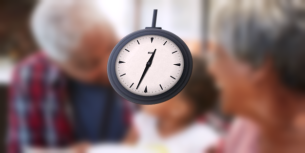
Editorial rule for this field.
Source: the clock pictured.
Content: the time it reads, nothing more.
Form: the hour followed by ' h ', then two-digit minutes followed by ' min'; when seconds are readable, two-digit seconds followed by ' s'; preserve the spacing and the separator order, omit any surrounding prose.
12 h 33 min
